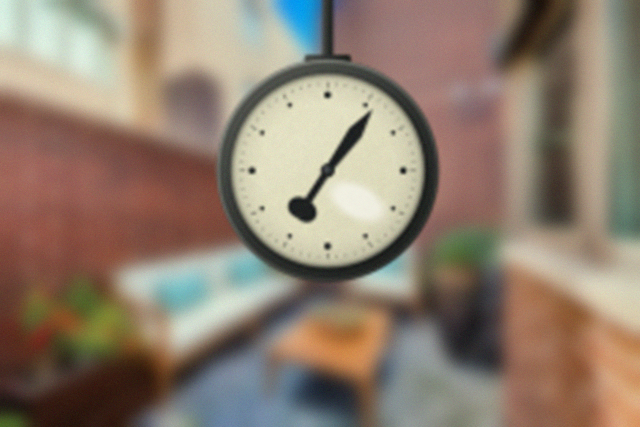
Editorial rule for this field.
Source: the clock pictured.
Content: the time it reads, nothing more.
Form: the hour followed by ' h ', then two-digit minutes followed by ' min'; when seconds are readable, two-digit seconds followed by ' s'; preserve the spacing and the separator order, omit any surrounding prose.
7 h 06 min
